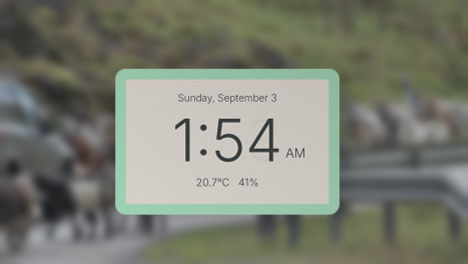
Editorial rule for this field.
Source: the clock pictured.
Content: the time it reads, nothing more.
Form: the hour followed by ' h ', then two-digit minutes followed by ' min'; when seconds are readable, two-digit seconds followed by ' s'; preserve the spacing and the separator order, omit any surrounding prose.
1 h 54 min
